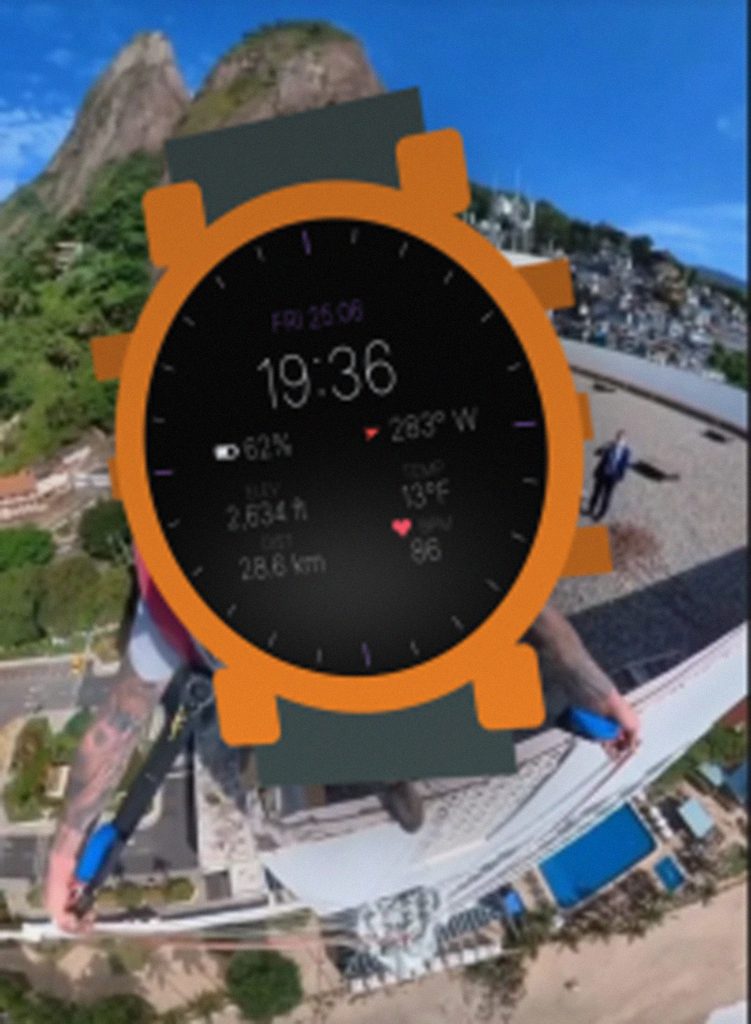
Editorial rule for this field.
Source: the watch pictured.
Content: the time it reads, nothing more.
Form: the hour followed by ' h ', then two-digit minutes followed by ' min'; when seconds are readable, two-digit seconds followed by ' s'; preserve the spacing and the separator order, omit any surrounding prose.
19 h 36 min
